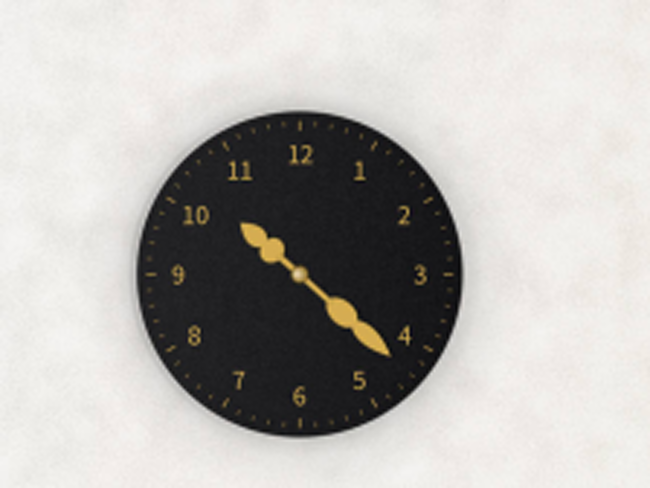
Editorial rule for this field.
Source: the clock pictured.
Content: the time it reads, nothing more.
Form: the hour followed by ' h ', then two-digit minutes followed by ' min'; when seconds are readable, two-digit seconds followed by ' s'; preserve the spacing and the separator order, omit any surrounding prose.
10 h 22 min
